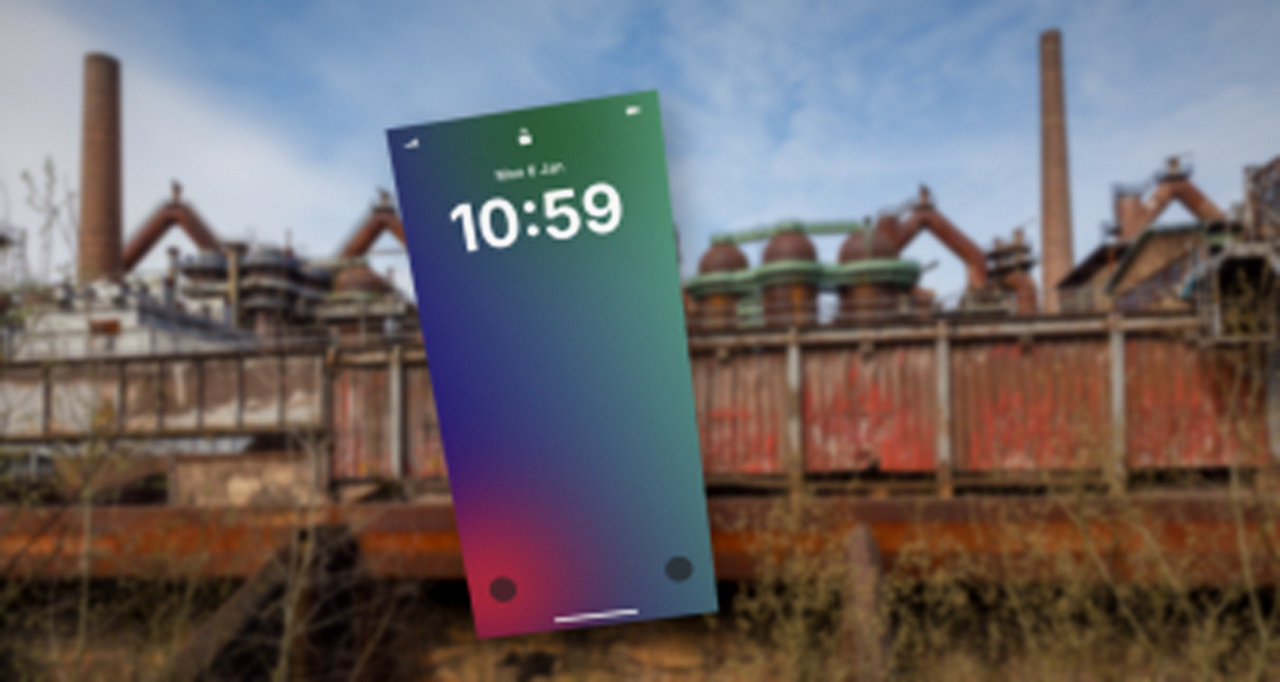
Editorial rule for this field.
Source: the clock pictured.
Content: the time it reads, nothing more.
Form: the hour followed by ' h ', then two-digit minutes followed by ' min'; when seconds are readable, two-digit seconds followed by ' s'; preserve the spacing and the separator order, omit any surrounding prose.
10 h 59 min
